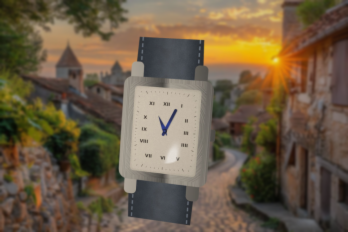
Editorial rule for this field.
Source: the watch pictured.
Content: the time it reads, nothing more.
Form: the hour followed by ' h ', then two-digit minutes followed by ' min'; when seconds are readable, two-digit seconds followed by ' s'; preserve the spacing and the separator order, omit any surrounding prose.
11 h 04 min
